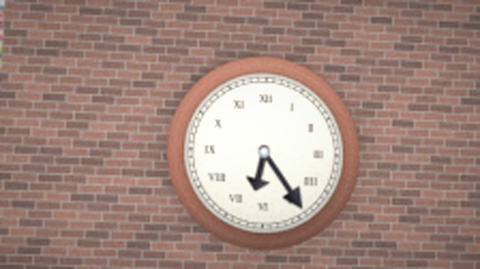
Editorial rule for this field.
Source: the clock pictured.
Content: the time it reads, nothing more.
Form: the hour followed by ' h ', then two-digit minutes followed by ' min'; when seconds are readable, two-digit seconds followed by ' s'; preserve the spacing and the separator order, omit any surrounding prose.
6 h 24 min
